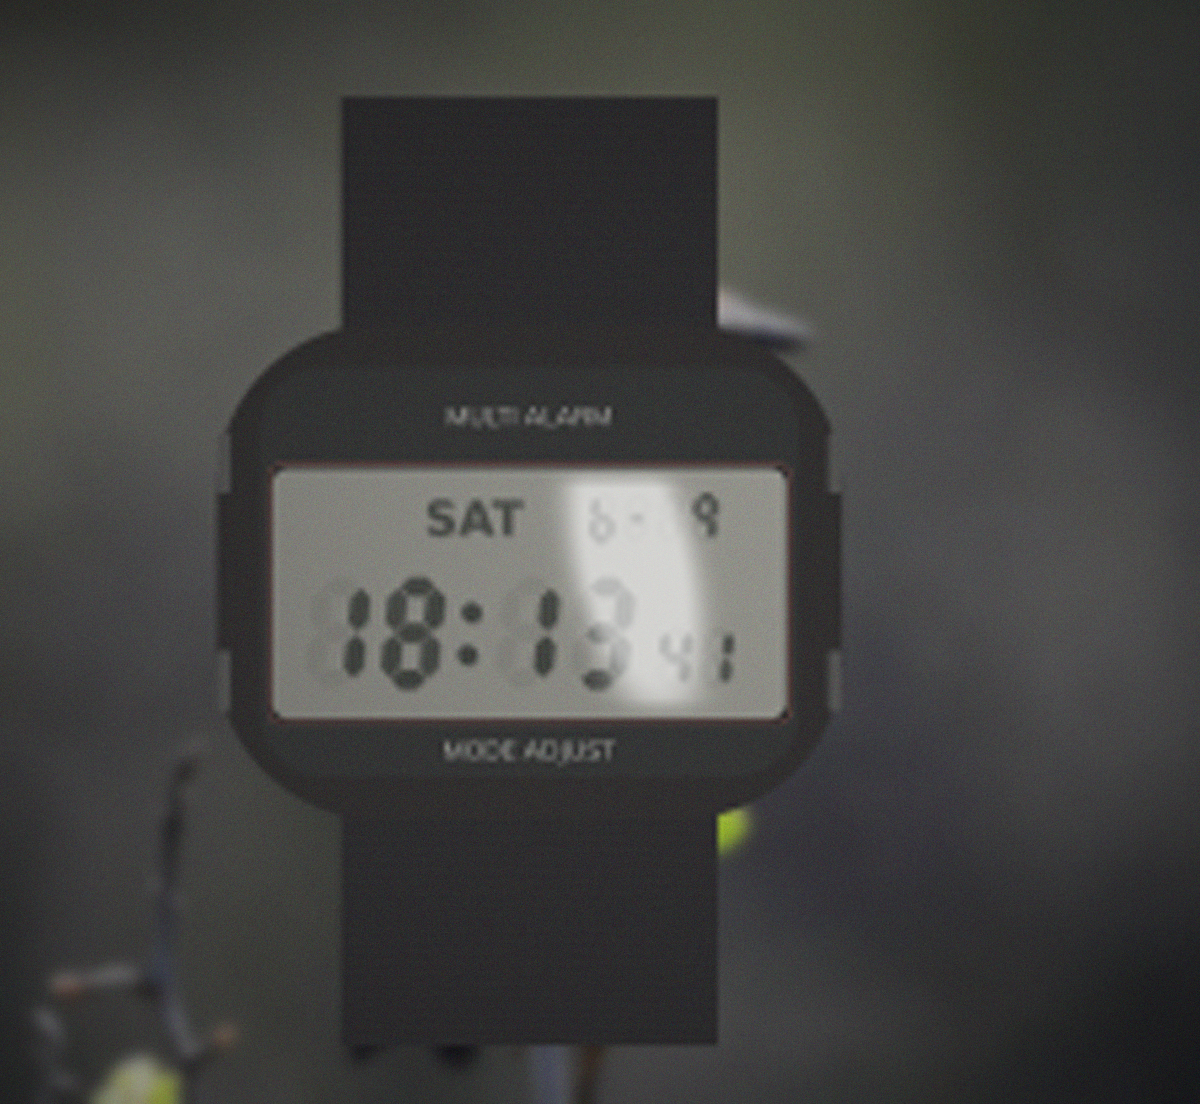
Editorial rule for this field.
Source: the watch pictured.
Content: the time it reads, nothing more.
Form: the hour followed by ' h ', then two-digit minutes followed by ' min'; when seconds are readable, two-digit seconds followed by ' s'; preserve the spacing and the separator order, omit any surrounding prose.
18 h 13 min 41 s
